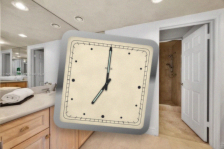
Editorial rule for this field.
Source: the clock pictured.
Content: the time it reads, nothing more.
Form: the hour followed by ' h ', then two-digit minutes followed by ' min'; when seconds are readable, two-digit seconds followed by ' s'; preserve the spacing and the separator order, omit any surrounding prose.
7 h 00 min
